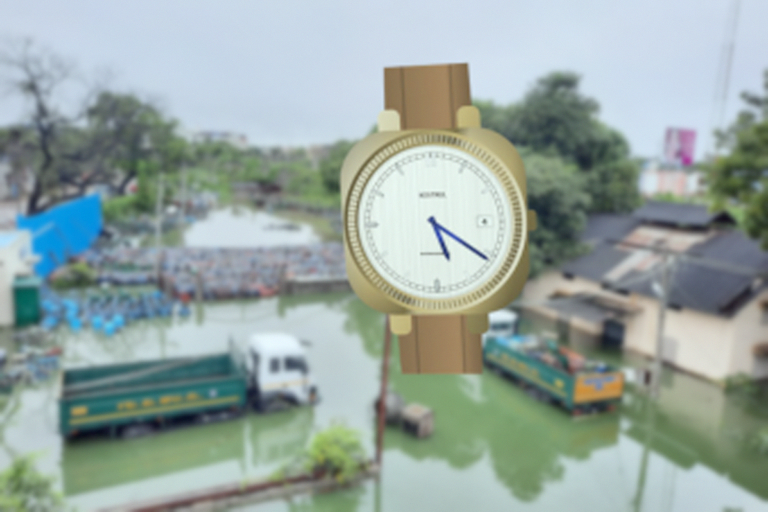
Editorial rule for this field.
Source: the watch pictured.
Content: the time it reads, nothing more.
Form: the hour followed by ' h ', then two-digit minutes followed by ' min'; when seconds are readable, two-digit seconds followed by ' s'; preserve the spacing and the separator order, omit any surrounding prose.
5 h 21 min
